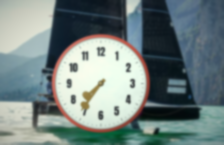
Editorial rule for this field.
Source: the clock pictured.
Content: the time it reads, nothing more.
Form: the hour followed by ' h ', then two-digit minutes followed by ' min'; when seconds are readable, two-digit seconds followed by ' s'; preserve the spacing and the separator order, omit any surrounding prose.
7 h 36 min
